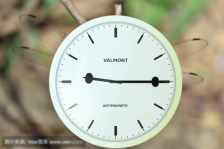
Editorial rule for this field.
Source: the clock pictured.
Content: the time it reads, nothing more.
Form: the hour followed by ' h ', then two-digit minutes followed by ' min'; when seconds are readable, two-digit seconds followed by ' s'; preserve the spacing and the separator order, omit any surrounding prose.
9 h 15 min
